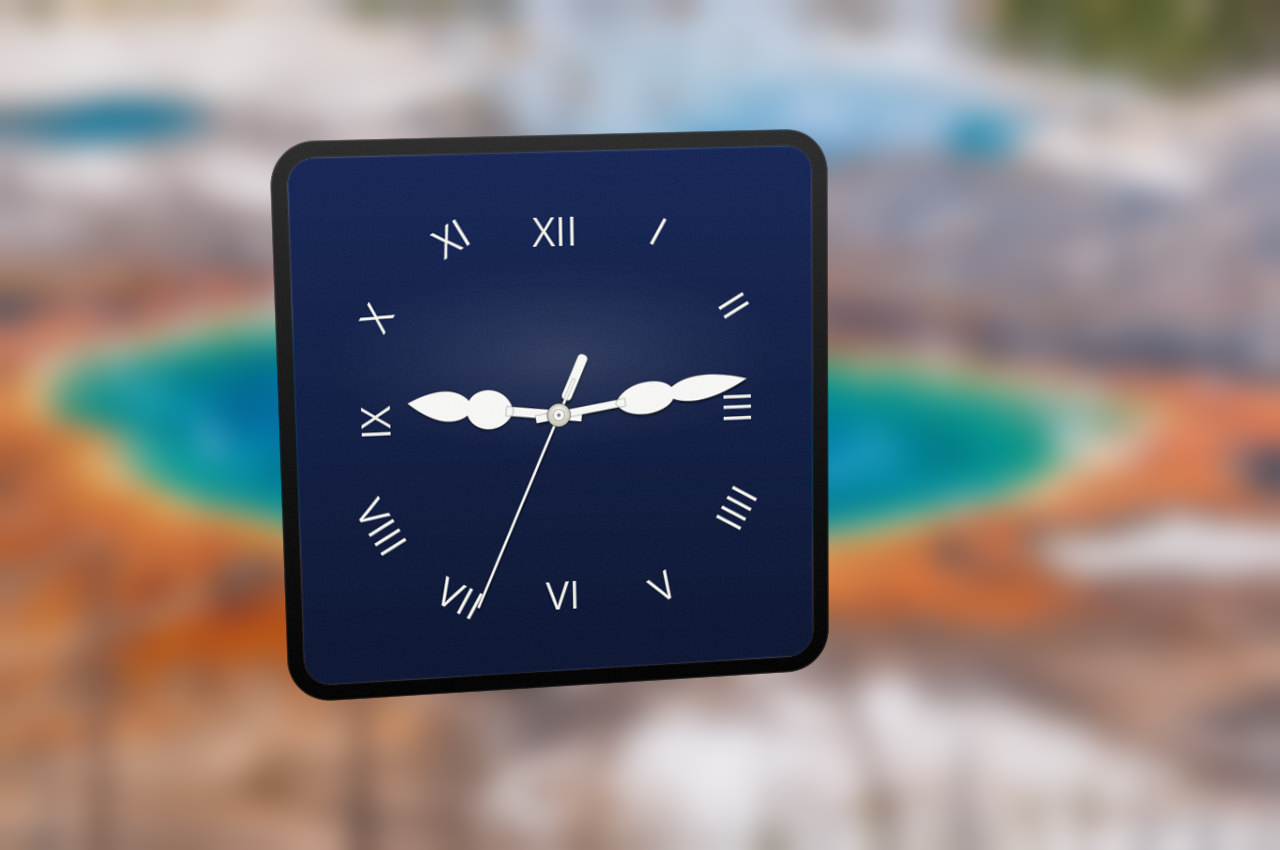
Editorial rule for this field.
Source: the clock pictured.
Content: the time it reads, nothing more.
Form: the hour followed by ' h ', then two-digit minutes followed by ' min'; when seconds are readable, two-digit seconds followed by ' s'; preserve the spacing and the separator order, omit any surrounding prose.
9 h 13 min 34 s
